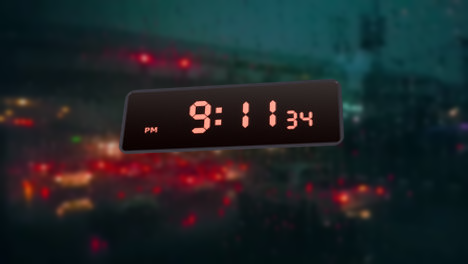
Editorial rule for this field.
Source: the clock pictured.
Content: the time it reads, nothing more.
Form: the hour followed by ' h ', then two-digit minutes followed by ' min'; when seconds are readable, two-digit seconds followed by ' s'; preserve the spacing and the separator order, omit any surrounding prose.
9 h 11 min 34 s
